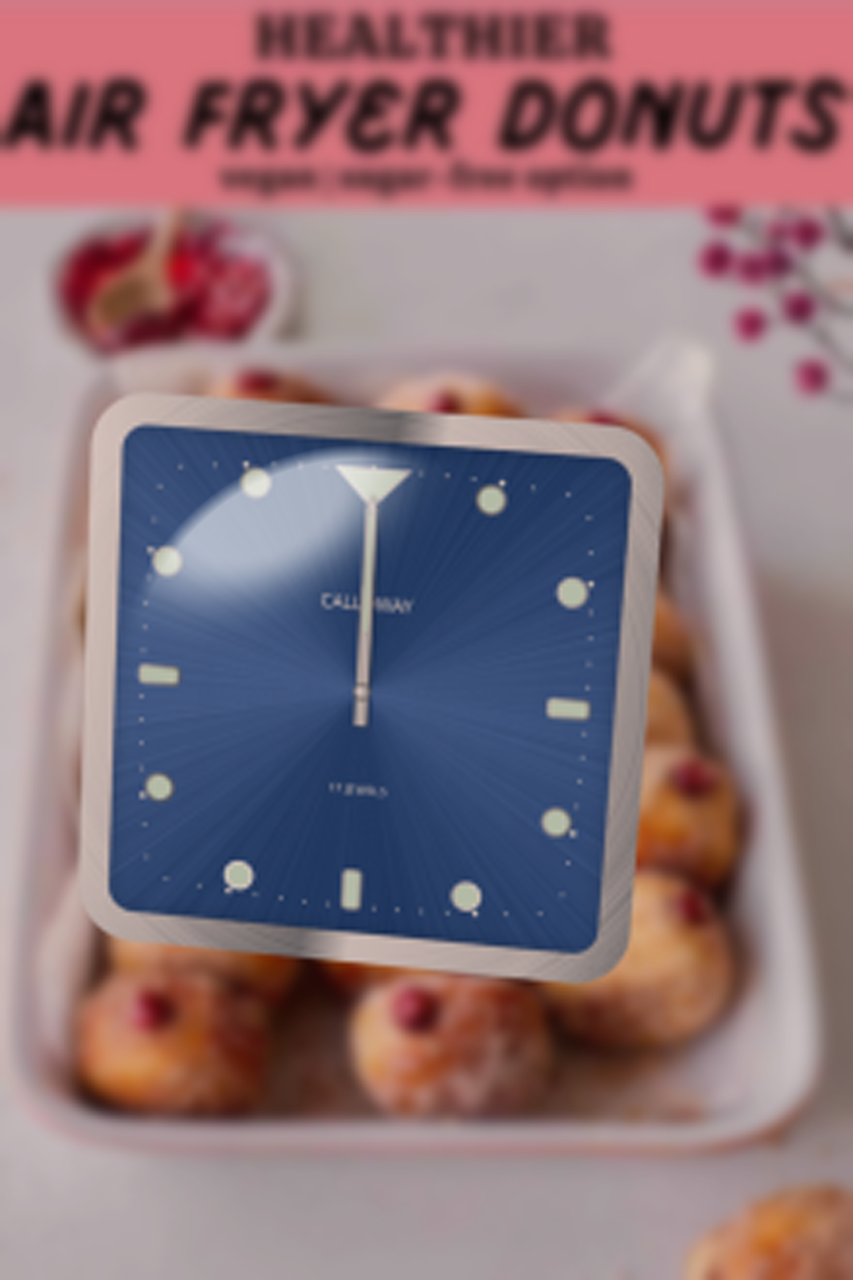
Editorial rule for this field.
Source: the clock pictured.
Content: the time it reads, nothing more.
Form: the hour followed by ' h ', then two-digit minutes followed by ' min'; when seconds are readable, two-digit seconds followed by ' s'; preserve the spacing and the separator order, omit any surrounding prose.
12 h 00 min
